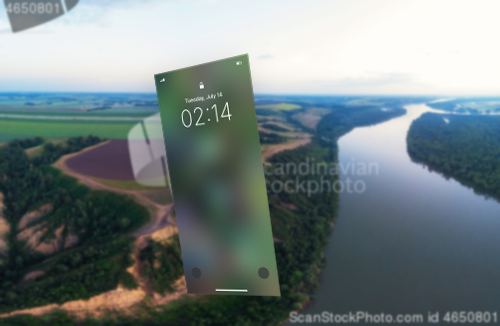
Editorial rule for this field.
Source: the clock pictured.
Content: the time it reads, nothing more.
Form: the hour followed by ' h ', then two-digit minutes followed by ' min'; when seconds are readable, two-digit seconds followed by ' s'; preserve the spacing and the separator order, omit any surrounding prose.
2 h 14 min
